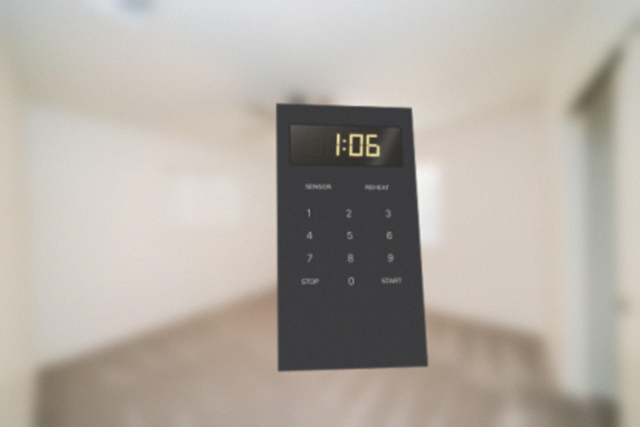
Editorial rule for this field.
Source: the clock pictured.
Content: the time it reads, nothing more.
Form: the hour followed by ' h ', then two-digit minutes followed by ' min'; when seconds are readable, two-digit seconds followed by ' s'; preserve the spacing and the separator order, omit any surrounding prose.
1 h 06 min
